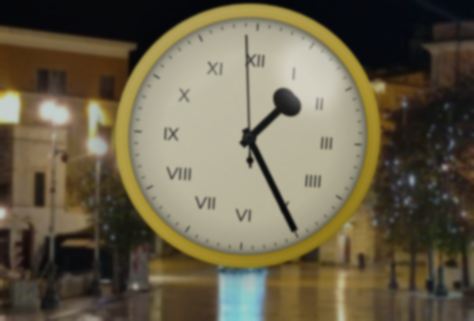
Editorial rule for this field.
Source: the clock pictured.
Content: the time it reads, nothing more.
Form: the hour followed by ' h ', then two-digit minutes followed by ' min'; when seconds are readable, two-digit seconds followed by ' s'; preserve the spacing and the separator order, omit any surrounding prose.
1 h 24 min 59 s
